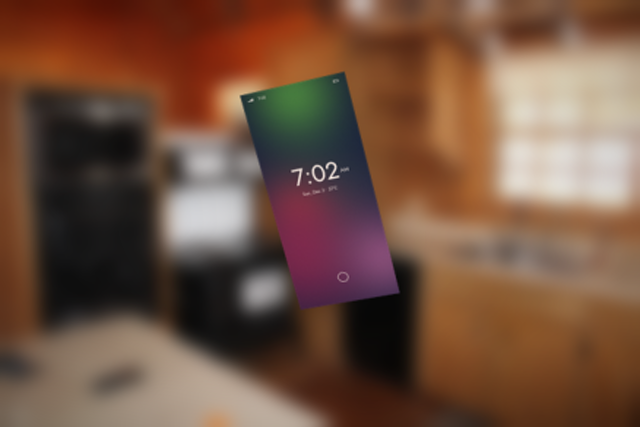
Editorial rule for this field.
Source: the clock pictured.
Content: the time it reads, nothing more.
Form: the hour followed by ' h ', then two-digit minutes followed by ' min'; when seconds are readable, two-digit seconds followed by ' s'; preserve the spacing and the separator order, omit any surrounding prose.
7 h 02 min
